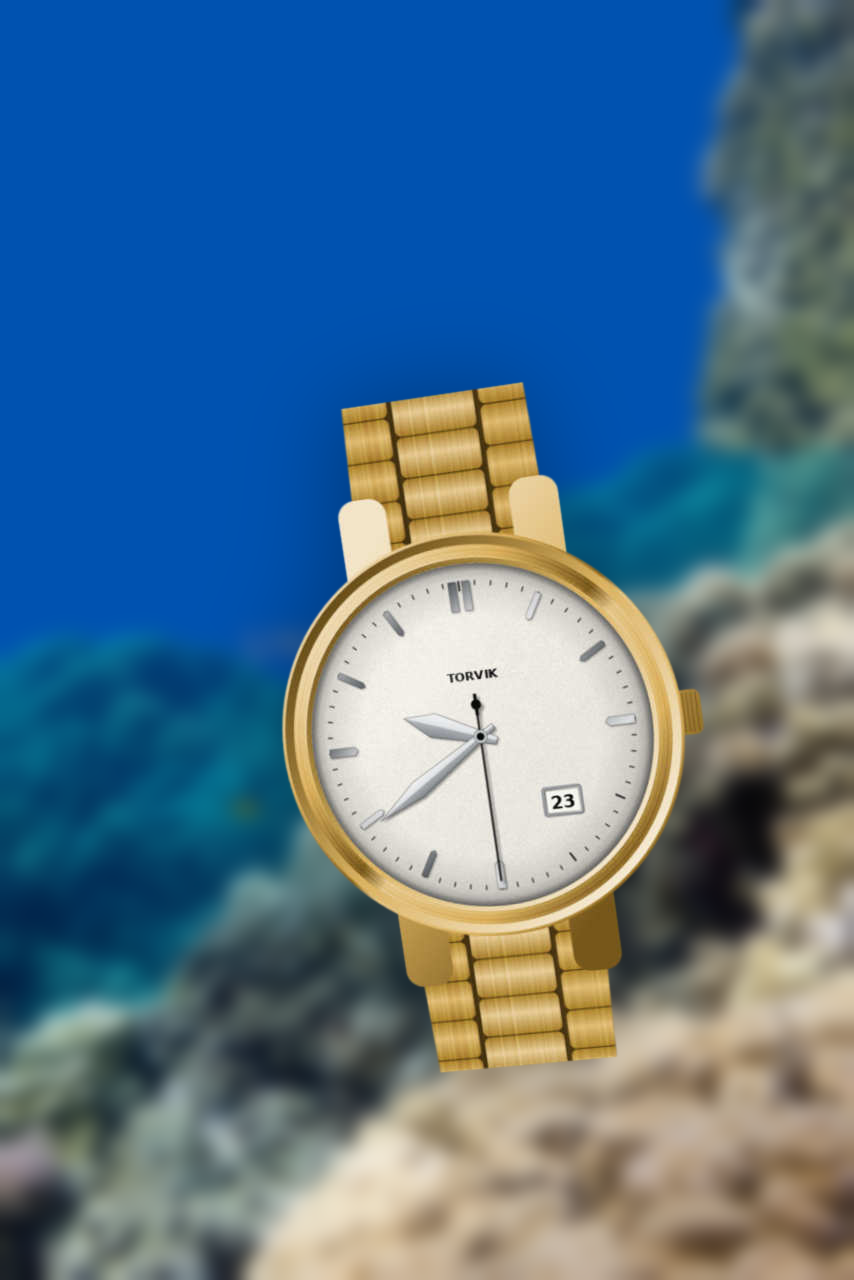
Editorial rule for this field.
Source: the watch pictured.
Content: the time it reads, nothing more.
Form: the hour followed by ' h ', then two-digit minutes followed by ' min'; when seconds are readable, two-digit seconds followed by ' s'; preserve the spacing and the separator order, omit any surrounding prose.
9 h 39 min 30 s
